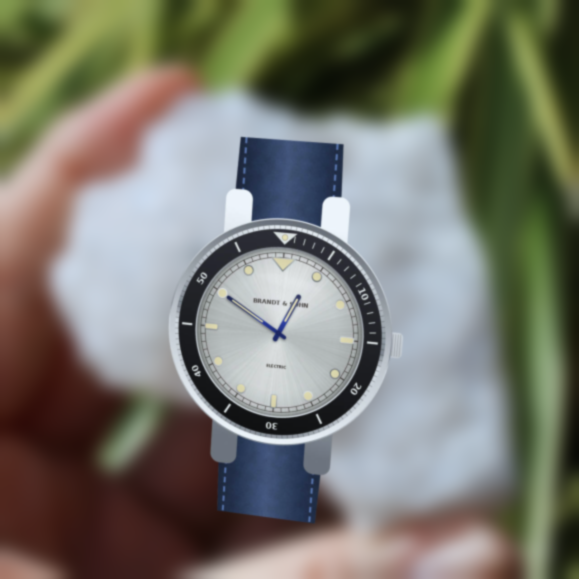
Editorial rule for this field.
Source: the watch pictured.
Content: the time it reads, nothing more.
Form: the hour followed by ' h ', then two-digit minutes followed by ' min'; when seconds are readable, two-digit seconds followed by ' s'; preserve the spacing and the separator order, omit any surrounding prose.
12 h 50 min
